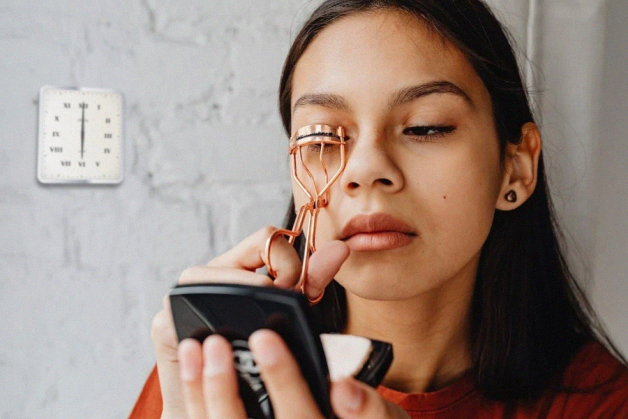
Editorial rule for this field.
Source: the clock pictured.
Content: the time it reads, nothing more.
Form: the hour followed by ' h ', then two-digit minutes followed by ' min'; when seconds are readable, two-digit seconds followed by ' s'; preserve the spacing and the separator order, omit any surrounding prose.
6 h 00 min
